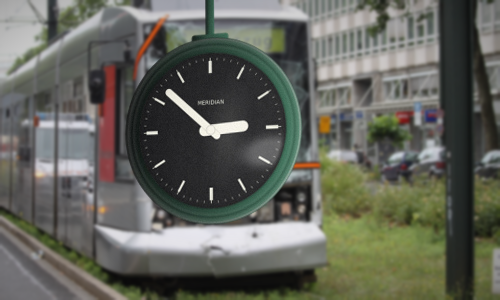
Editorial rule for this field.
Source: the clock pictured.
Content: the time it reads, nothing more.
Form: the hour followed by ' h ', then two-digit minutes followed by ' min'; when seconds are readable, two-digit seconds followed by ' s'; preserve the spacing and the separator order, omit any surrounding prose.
2 h 52 min
